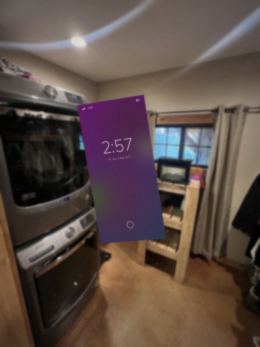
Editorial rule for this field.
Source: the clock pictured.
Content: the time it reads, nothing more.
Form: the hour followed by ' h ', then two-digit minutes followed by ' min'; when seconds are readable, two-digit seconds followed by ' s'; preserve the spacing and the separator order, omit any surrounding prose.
2 h 57 min
